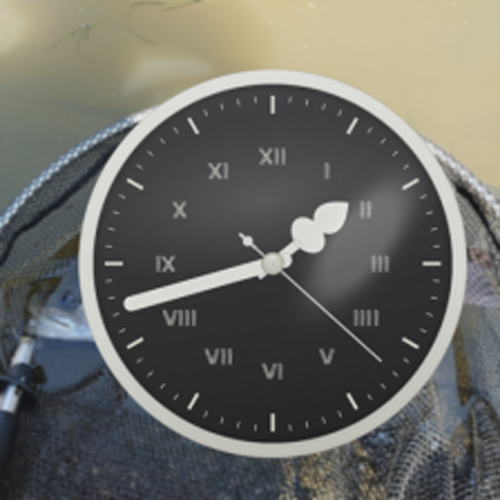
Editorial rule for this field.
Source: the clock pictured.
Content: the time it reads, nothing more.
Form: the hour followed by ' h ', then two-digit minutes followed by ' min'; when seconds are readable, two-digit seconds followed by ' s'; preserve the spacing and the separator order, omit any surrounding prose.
1 h 42 min 22 s
